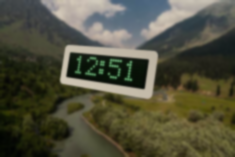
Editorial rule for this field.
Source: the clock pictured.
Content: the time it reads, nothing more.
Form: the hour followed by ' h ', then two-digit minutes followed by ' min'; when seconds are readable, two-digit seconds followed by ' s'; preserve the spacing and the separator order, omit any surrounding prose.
12 h 51 min
